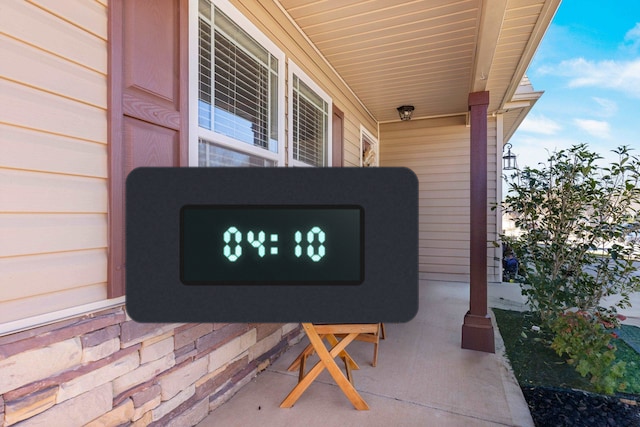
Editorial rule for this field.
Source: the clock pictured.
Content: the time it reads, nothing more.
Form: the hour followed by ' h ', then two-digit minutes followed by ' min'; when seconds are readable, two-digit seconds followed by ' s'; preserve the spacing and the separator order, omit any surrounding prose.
4 h 10 min
